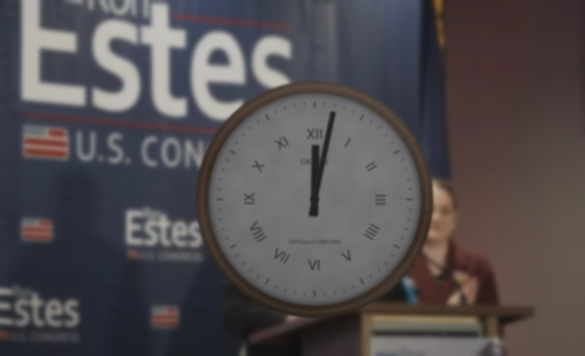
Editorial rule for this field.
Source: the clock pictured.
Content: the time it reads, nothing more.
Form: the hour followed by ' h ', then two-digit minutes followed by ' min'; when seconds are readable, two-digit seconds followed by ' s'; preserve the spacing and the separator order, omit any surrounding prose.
12 h 02 min
